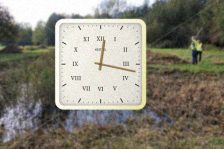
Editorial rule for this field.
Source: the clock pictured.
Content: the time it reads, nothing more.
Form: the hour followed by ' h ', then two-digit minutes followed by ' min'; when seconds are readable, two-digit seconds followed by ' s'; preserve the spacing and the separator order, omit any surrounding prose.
12 h 17 min
